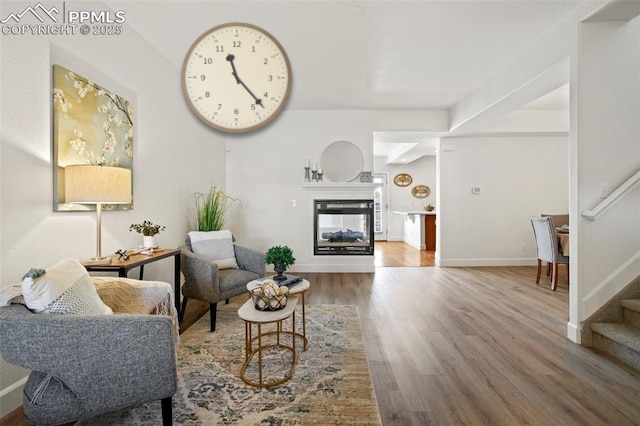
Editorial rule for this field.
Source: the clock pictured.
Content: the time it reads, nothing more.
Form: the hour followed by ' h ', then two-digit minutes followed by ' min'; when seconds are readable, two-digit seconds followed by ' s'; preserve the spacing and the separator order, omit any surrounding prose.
11 h 23 min
